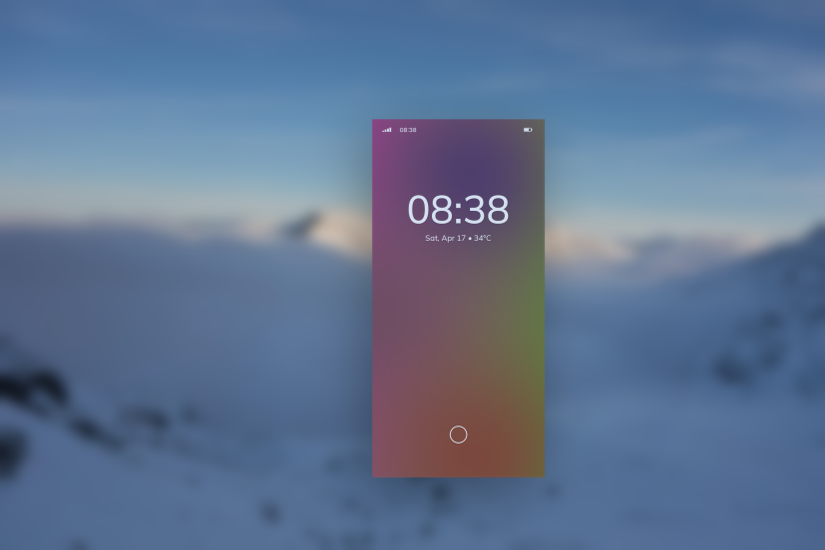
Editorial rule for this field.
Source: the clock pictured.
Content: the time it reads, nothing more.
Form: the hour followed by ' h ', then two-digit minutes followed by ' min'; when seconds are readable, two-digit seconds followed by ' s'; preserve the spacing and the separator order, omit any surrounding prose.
8 h 38 min
